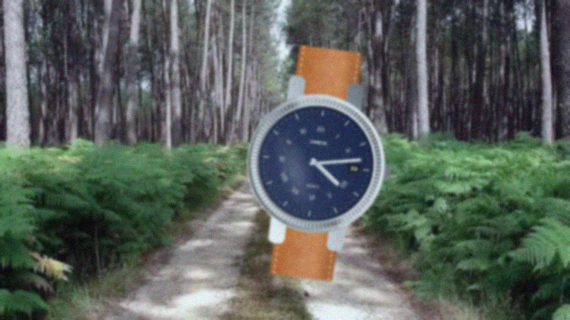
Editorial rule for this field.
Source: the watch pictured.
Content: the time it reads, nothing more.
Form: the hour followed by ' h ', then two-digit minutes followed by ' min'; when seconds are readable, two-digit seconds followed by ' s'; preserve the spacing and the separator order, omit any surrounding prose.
4 h 13 min
